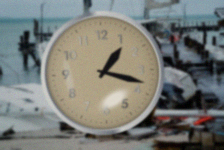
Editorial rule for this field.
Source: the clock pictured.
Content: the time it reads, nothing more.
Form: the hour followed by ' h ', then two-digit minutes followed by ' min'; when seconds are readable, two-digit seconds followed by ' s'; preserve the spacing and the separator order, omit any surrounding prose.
1 h 18 min
